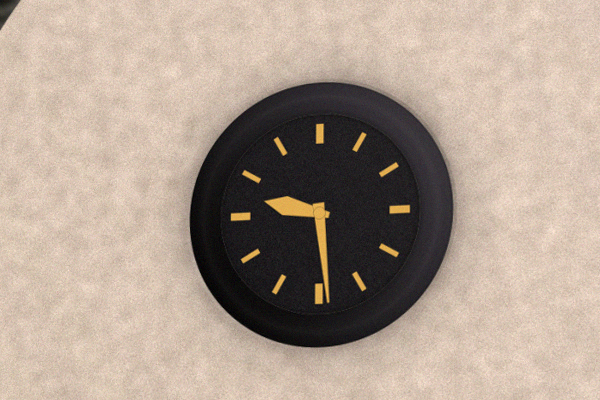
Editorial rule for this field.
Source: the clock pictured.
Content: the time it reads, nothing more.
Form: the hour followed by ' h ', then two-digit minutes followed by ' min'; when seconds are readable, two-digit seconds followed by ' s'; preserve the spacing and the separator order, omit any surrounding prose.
9 h 29 min
